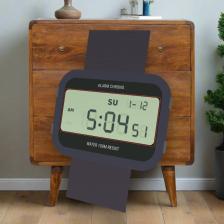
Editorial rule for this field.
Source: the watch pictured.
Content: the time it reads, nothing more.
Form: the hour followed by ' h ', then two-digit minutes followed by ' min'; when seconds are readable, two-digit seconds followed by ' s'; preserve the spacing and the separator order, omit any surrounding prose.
5 h 04 min 51 s
